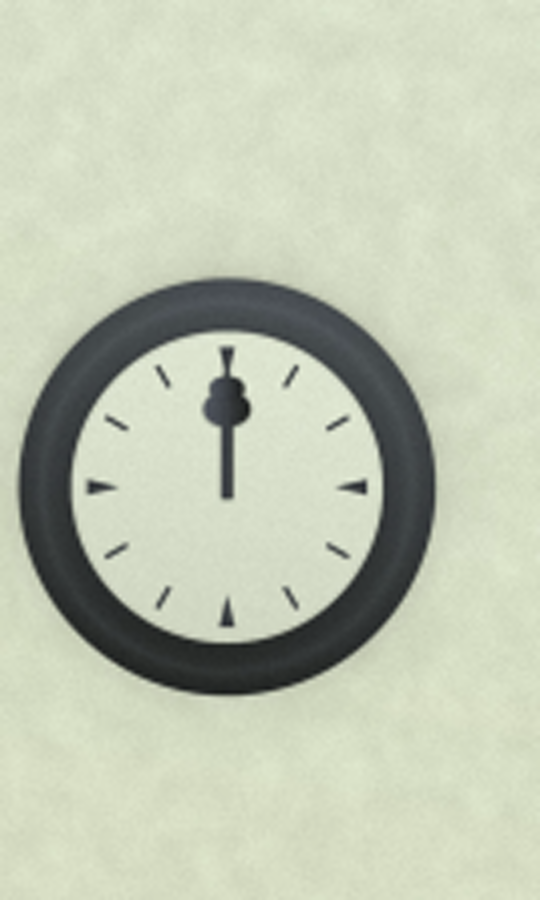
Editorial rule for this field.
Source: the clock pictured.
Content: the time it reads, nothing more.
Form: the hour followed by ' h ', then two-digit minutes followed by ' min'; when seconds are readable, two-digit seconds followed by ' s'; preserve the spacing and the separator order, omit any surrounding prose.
12 h 00 min
